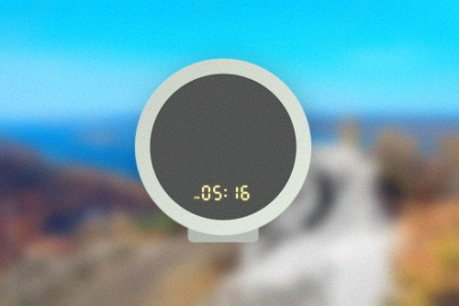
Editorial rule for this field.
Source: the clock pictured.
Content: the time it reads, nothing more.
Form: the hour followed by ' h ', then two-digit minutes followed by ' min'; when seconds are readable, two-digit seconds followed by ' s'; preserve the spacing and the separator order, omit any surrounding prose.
5 h 16 min
